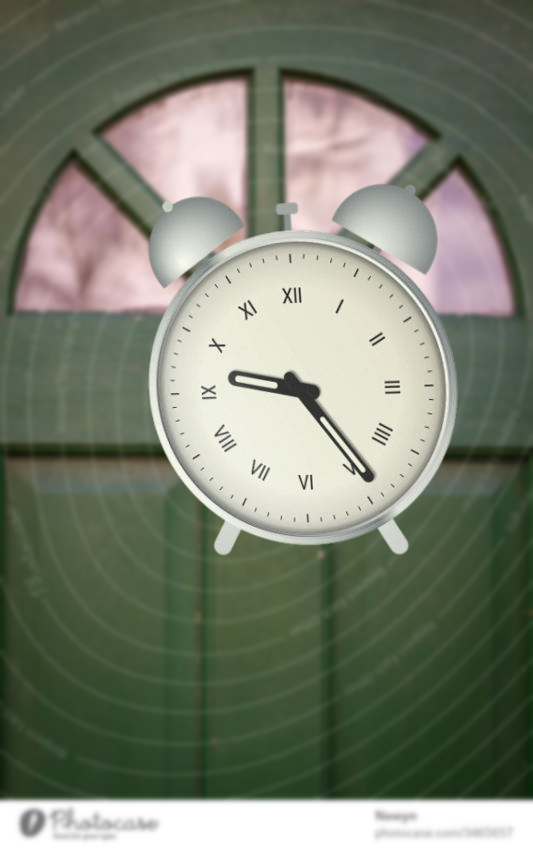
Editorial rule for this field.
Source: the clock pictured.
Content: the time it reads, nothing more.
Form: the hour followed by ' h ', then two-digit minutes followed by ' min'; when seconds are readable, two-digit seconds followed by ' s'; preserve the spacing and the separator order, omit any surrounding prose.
9 h 24 min
